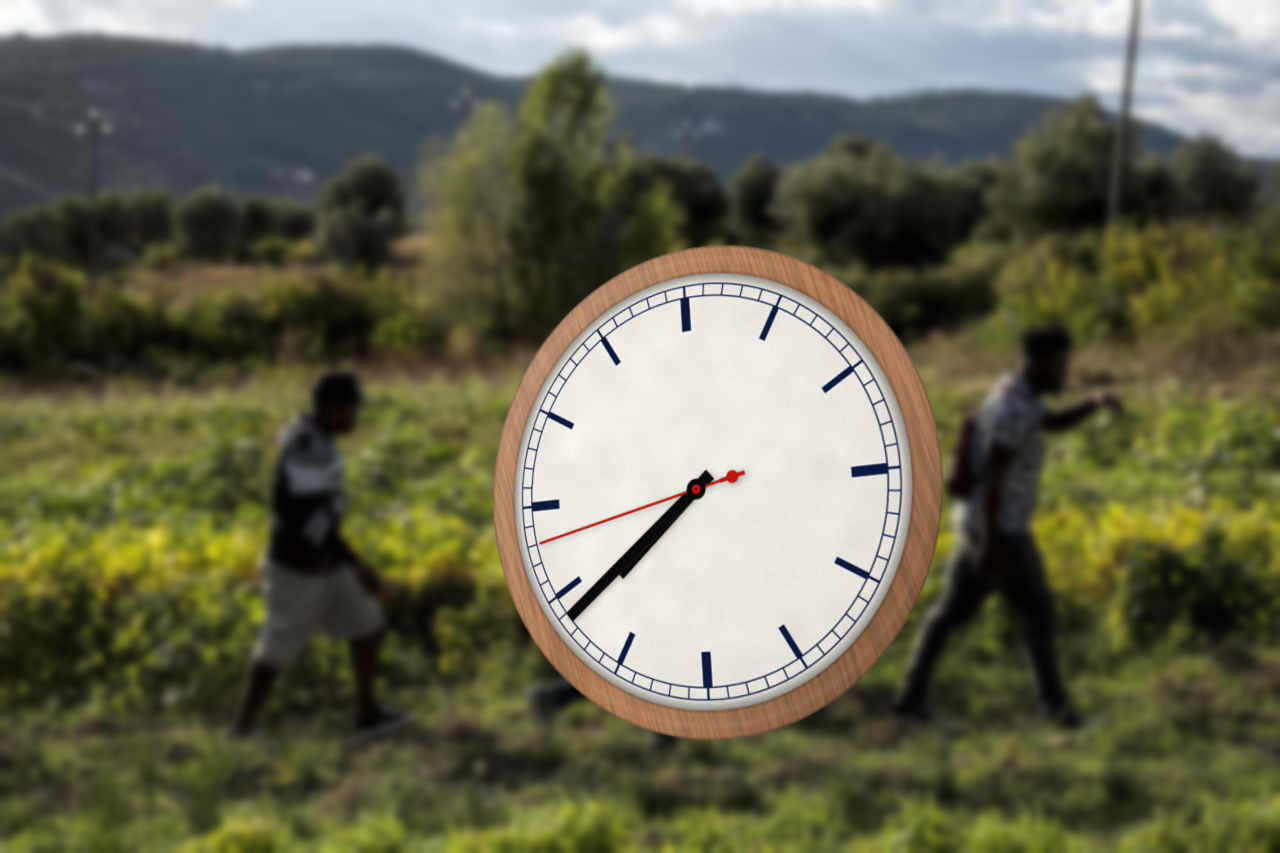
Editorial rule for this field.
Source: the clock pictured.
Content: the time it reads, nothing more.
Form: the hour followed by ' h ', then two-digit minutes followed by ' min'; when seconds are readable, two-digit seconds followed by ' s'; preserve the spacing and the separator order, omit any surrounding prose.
7 h 38 min 43 s
